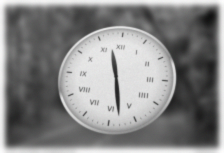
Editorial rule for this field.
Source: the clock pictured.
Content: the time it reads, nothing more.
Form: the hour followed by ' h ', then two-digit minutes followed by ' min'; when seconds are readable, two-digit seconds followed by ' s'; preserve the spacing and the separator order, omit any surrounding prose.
11 h 28 min
